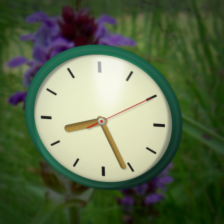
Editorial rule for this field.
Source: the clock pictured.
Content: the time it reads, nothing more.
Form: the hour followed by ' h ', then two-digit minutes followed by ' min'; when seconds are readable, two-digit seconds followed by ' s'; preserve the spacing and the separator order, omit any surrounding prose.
8 h 26 min 10 s
